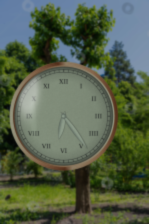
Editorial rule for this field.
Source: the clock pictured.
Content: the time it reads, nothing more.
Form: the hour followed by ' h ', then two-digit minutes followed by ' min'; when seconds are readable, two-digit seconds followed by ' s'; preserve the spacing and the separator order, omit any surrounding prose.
6 h 24 min
